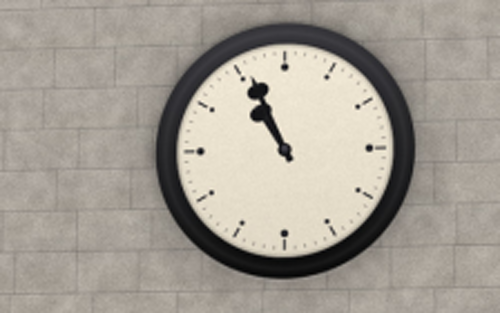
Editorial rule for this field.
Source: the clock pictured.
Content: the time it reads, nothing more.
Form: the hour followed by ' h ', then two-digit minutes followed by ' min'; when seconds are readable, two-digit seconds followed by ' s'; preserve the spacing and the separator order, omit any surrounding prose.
10 h 56 min
